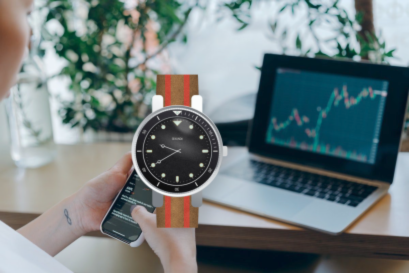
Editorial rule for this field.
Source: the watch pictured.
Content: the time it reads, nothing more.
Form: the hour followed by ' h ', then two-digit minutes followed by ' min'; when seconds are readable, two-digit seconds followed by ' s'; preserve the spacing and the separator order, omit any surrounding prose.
9 h 40 min
